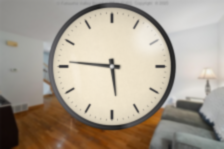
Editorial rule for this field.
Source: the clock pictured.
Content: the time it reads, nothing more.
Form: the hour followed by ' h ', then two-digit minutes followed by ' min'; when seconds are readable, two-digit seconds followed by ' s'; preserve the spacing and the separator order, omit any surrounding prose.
5 h 46 min
